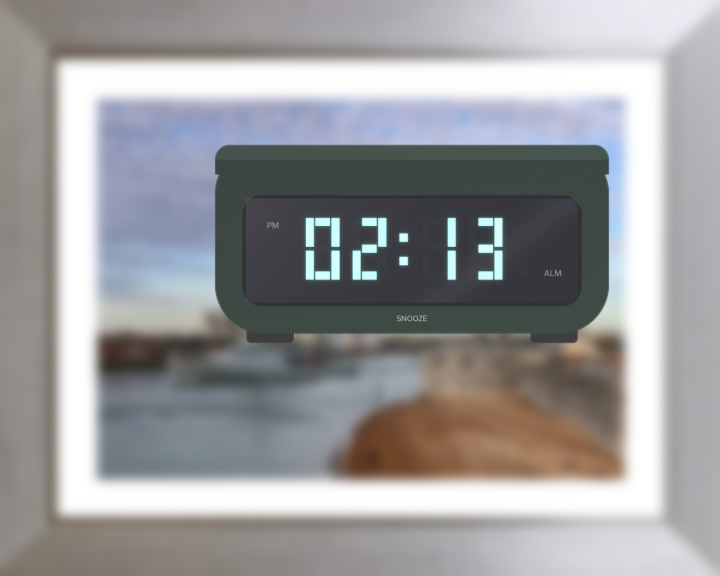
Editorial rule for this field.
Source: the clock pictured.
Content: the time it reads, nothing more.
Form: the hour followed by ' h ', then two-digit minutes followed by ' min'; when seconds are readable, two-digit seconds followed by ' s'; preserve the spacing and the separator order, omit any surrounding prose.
2 h 13 min
